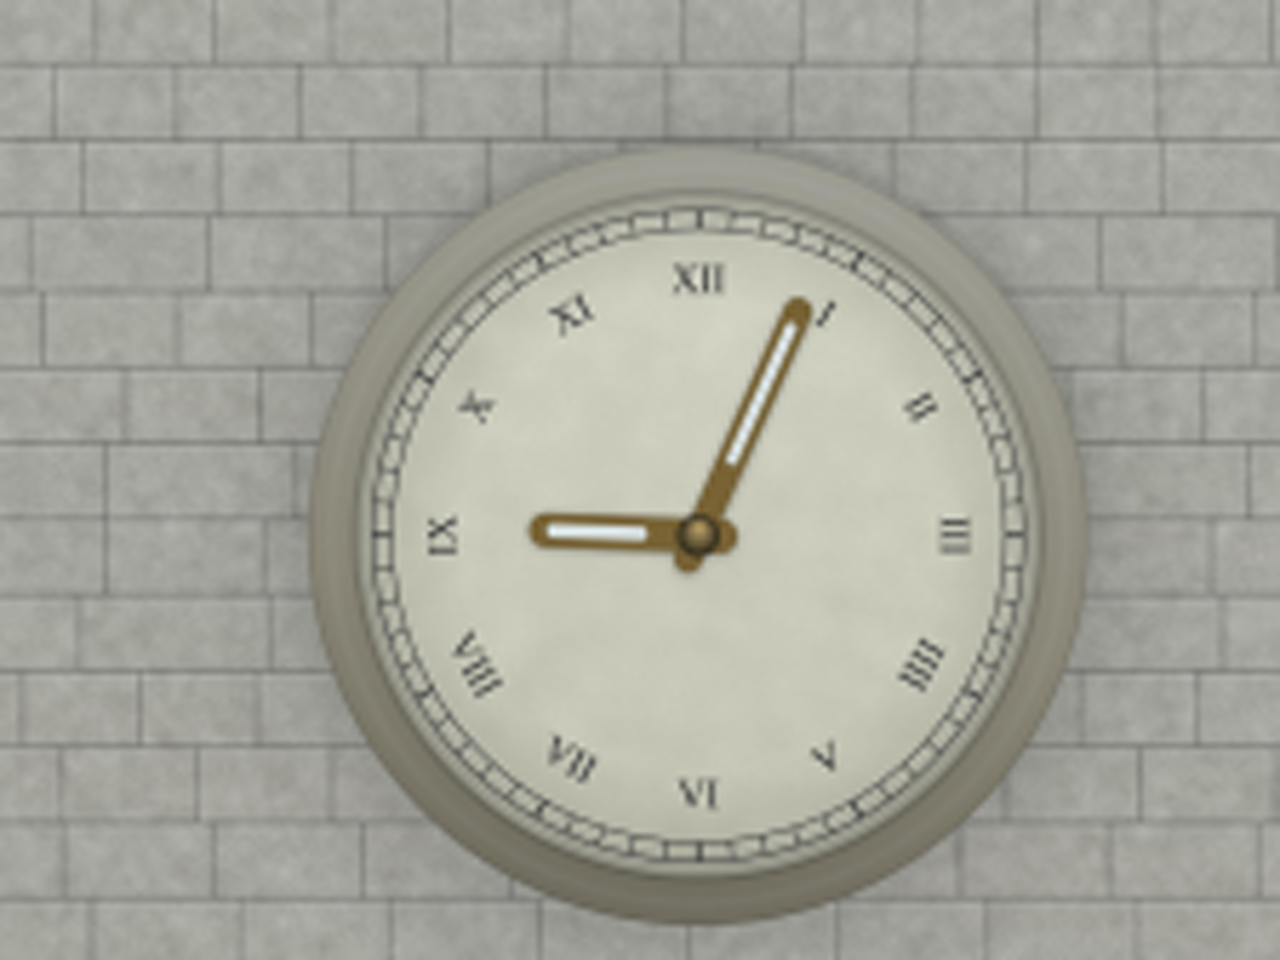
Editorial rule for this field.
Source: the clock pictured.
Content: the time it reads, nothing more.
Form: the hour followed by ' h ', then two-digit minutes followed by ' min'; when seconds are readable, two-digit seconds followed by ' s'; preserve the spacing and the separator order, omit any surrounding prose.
9 h 04 min
